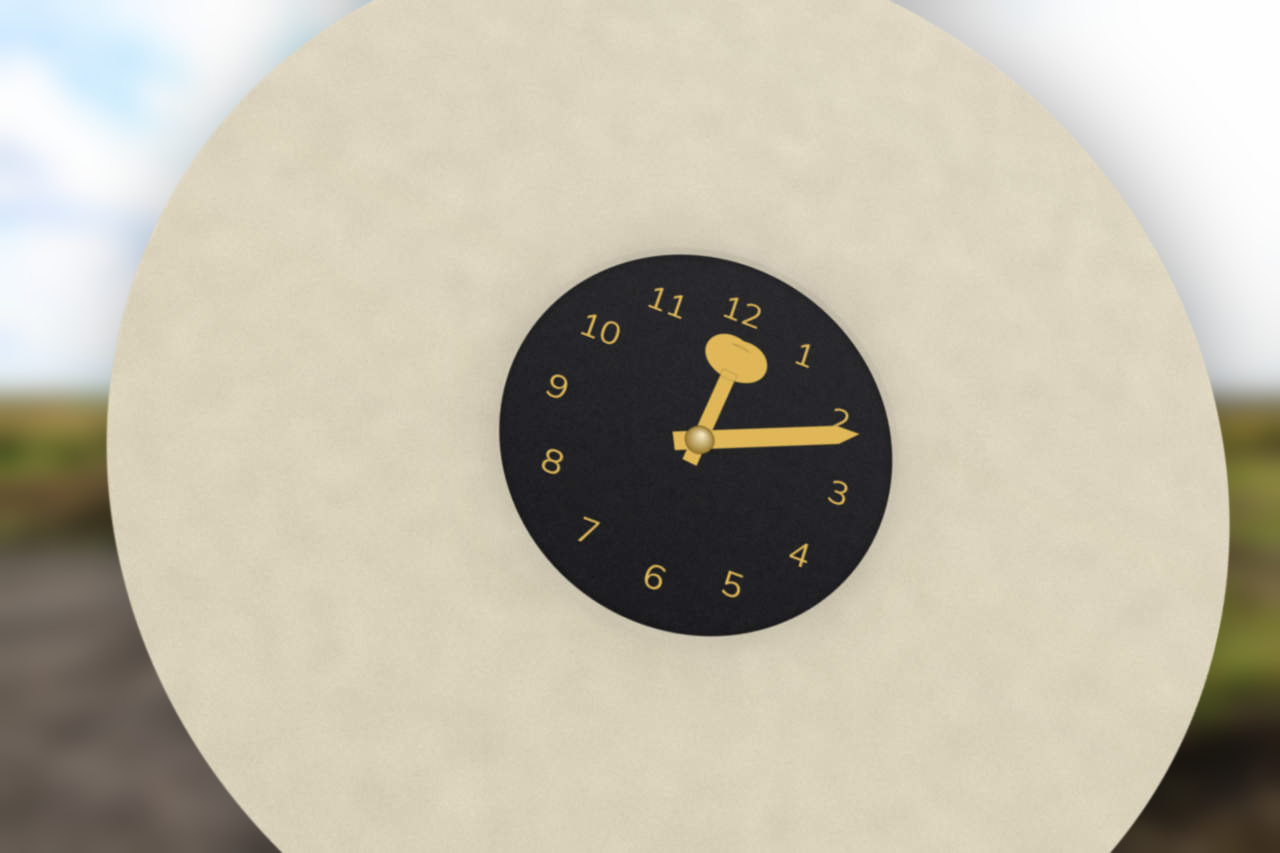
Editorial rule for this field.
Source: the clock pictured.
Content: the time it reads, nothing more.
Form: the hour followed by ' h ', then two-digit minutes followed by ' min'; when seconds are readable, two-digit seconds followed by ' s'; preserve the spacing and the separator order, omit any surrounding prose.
12 h 11 min
